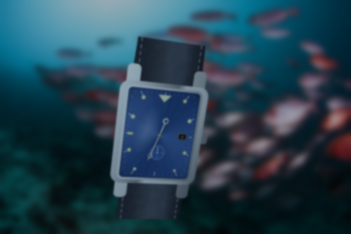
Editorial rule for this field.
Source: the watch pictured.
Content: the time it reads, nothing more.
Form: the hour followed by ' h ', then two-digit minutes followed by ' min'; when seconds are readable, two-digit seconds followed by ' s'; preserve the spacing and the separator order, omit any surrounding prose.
12 h 33 min
